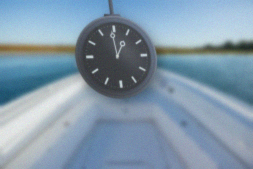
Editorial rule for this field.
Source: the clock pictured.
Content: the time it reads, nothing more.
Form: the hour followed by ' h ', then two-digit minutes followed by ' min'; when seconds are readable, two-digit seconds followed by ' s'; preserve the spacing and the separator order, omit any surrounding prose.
12 h 59 min
